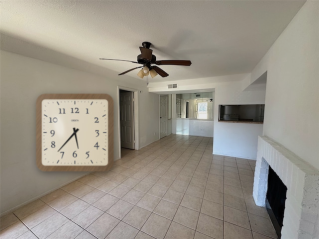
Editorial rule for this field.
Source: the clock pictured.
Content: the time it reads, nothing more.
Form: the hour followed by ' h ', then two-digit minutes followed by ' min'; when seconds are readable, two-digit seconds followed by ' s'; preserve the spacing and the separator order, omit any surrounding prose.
5 h 37 min
